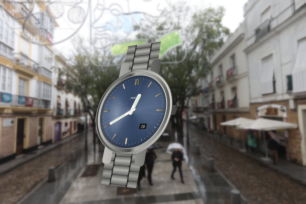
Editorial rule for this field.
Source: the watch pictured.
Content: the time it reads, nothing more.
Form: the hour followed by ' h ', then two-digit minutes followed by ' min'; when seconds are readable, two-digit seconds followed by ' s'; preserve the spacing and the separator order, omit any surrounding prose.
12 h 40 min
